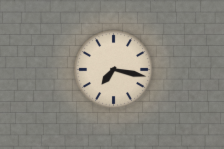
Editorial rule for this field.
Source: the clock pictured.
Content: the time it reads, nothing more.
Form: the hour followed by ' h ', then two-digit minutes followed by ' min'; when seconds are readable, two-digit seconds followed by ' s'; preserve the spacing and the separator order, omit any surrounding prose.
7 h 17 min
